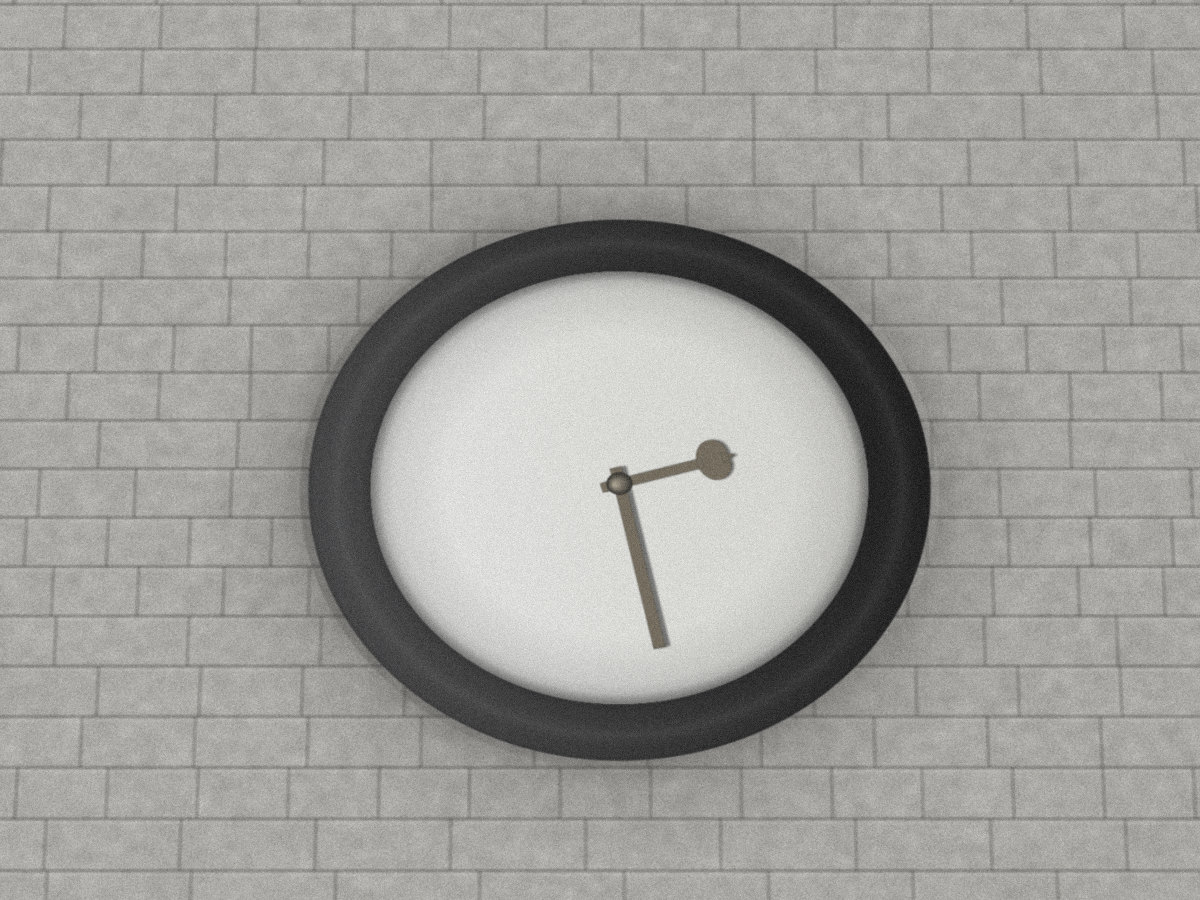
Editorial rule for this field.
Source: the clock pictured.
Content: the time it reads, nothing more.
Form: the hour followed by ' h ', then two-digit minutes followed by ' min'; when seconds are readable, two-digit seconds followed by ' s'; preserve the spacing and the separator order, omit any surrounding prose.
2 h 28 min
